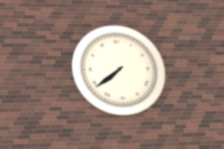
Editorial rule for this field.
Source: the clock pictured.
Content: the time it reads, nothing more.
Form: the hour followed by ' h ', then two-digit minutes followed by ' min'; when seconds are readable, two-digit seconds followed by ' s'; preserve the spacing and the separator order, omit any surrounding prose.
7 h 39 min
